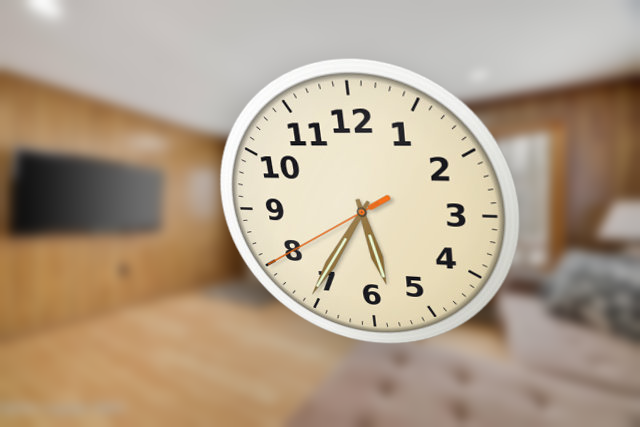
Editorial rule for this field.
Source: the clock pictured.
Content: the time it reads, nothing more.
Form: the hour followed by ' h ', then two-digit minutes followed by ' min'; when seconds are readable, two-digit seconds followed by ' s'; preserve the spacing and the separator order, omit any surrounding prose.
5 h 35 min 40 s
